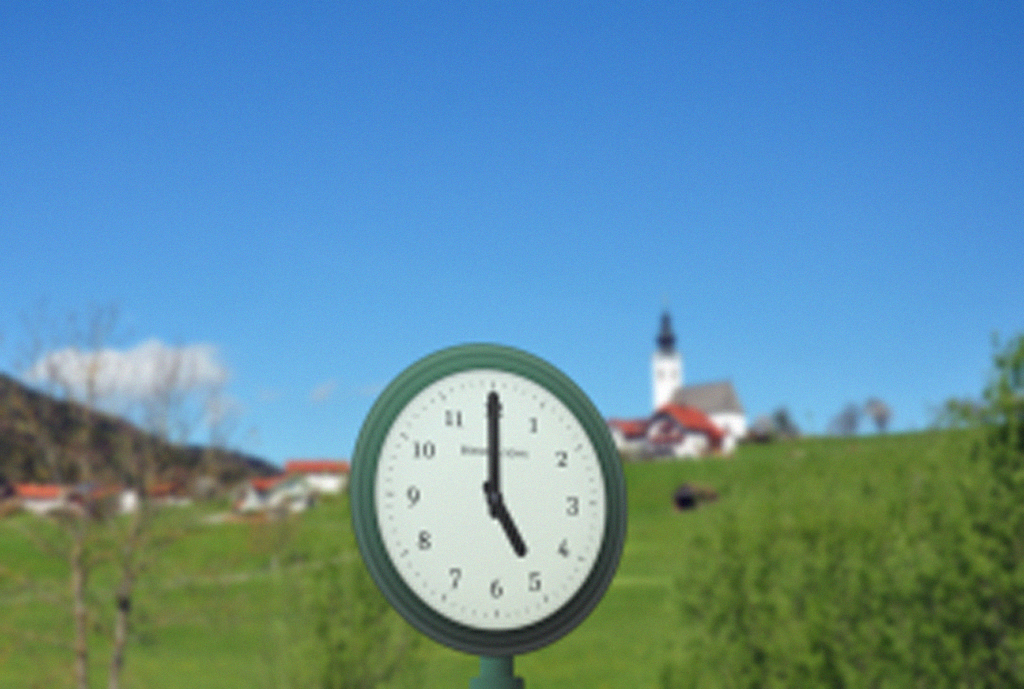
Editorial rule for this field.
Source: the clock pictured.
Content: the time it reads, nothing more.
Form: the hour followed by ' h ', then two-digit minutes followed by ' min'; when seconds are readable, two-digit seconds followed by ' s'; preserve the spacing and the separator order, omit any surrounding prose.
5 h 00 min
